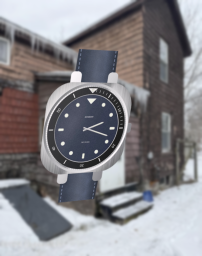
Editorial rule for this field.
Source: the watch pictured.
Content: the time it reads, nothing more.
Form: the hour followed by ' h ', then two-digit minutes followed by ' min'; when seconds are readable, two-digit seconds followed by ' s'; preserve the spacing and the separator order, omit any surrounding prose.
2 h 18 min
